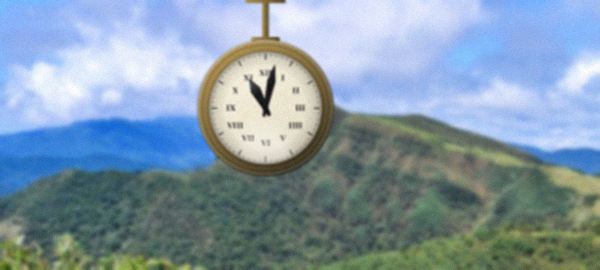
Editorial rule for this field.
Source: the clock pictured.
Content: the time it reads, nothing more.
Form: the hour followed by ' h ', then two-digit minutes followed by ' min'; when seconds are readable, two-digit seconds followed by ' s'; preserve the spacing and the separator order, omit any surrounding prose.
11 h 02 min
